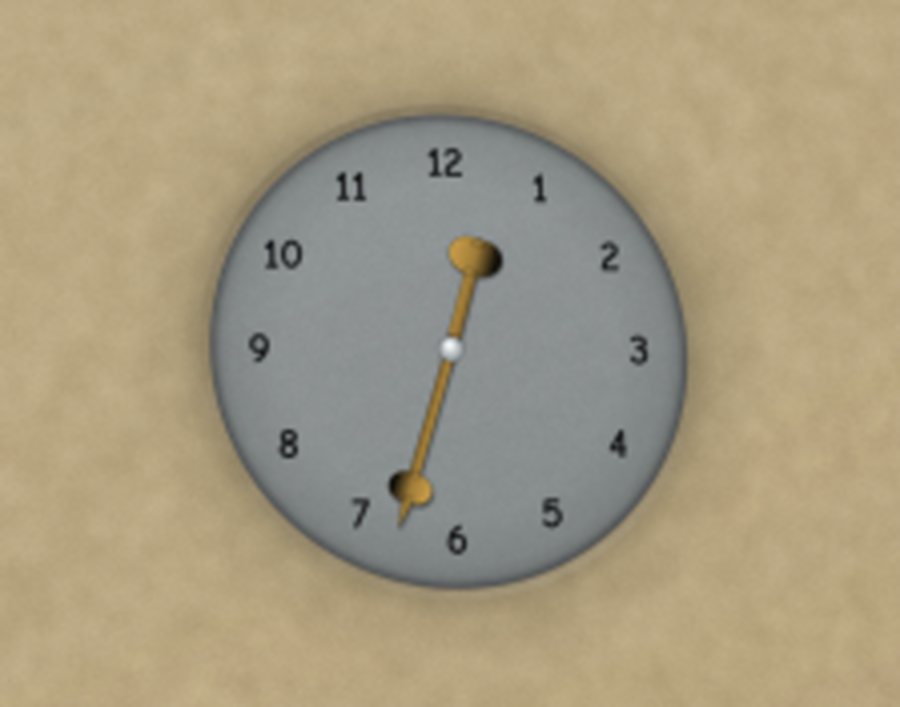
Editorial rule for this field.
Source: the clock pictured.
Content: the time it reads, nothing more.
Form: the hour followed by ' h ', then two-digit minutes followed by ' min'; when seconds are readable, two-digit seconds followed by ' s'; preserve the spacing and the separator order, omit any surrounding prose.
12 h 33 min
